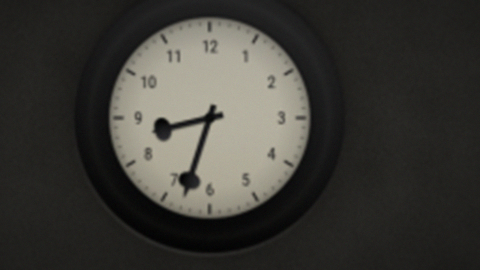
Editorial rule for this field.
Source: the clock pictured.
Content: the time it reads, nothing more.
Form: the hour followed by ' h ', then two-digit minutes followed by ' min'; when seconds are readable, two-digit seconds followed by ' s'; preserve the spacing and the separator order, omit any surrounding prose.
8 h 33 min
